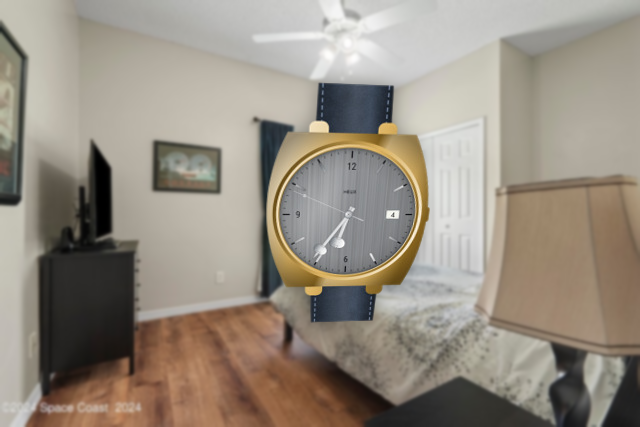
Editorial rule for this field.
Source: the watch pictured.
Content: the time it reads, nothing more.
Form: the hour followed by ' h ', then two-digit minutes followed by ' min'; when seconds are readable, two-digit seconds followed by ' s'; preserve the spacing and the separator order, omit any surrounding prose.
6 h 35 min 49 s
